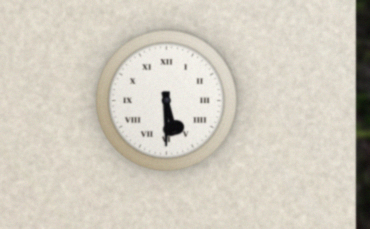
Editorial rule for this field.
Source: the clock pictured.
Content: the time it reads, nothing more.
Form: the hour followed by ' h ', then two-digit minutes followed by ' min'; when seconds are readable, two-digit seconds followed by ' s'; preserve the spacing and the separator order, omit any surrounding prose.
5 h 30 min
